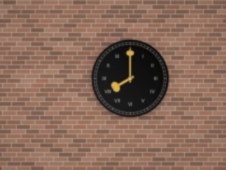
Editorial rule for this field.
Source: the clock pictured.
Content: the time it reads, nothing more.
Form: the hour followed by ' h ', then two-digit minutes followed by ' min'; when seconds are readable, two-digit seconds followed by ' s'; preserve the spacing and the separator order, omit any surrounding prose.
8 h 00 min
